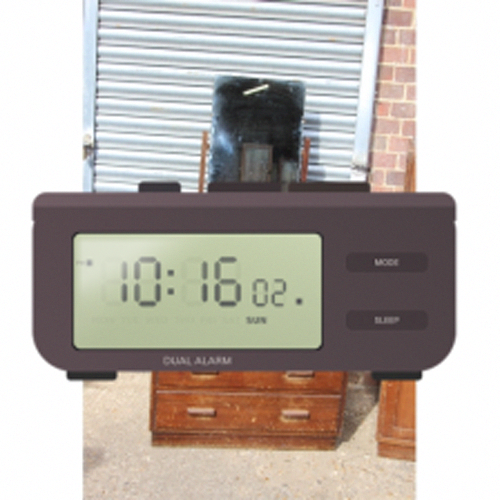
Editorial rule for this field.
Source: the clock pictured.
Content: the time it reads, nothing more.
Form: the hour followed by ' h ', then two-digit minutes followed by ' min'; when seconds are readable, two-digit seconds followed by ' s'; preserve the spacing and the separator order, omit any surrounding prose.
10 h 16 min 02 s
